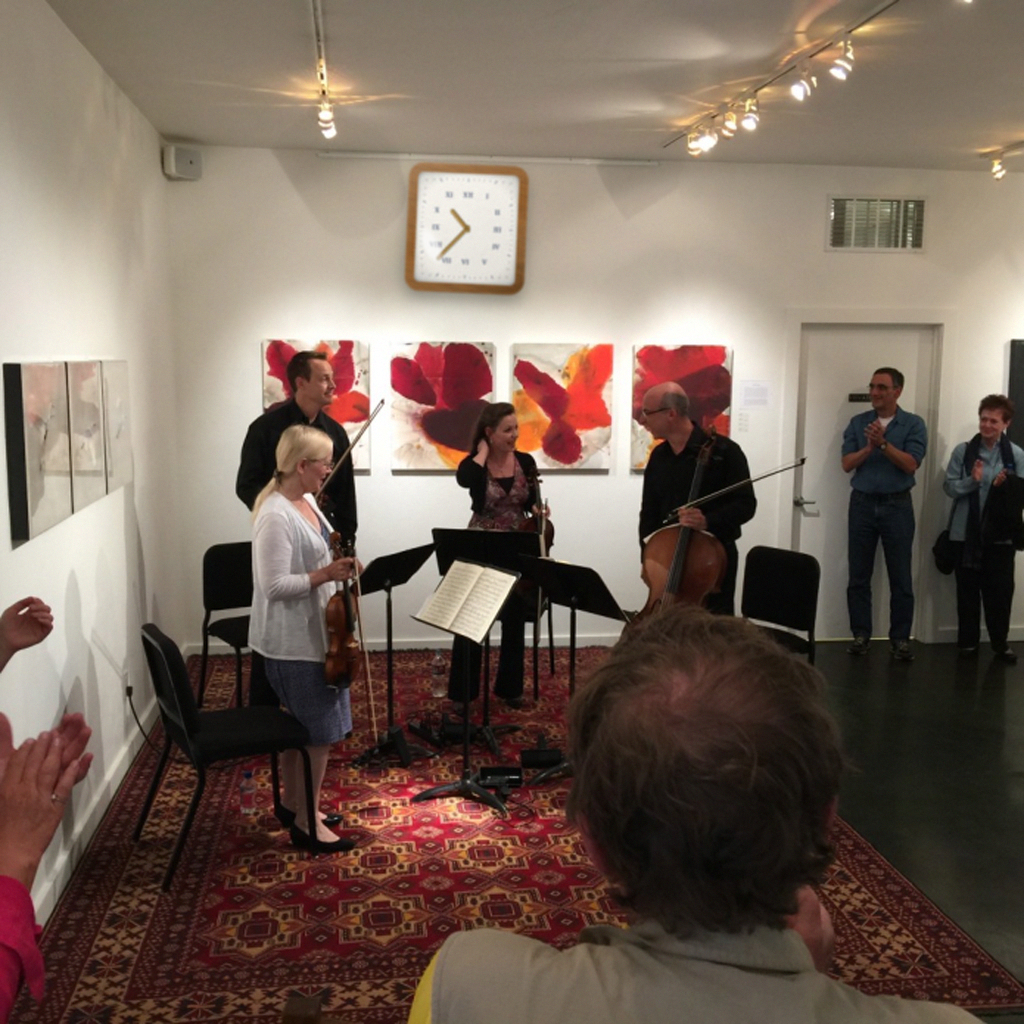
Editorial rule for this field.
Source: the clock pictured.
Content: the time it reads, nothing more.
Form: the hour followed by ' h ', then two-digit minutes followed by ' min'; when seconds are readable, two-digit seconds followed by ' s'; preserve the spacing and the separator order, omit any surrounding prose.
10 h 37 min
